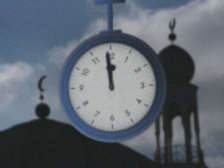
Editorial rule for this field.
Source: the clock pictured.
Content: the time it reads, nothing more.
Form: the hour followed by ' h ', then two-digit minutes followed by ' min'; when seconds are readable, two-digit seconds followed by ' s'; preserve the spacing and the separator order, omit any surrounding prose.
11 h 59 min
